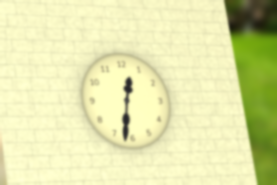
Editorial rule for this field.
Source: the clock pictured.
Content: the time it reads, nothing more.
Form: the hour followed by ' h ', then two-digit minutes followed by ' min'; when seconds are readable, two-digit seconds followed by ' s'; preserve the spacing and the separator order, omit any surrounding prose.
12 h 32 min
